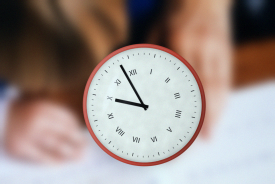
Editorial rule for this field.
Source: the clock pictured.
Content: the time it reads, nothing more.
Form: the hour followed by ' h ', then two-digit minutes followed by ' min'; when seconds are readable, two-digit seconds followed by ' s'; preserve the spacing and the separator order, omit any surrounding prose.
9 h 58 min
